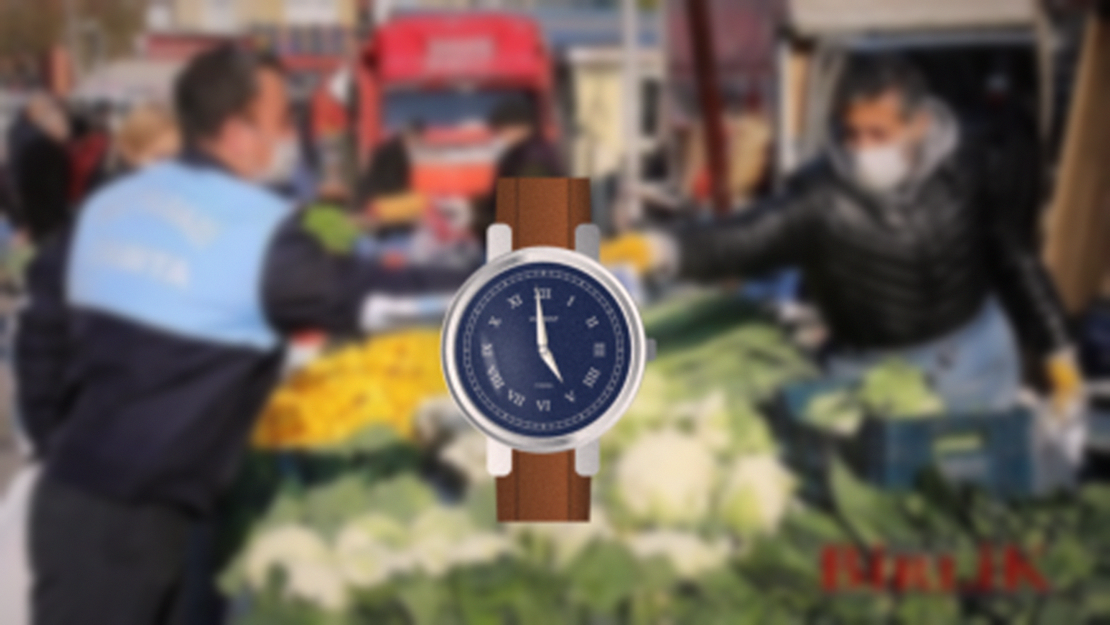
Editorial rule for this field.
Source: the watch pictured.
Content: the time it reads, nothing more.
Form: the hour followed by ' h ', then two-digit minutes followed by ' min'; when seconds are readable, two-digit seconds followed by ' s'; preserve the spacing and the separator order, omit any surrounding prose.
4 h 59 min
